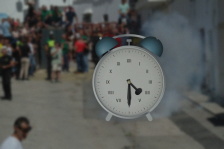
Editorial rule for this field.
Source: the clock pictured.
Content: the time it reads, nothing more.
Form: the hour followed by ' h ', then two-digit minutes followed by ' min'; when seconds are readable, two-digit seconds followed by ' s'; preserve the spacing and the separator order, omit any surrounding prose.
4 h 30 min
